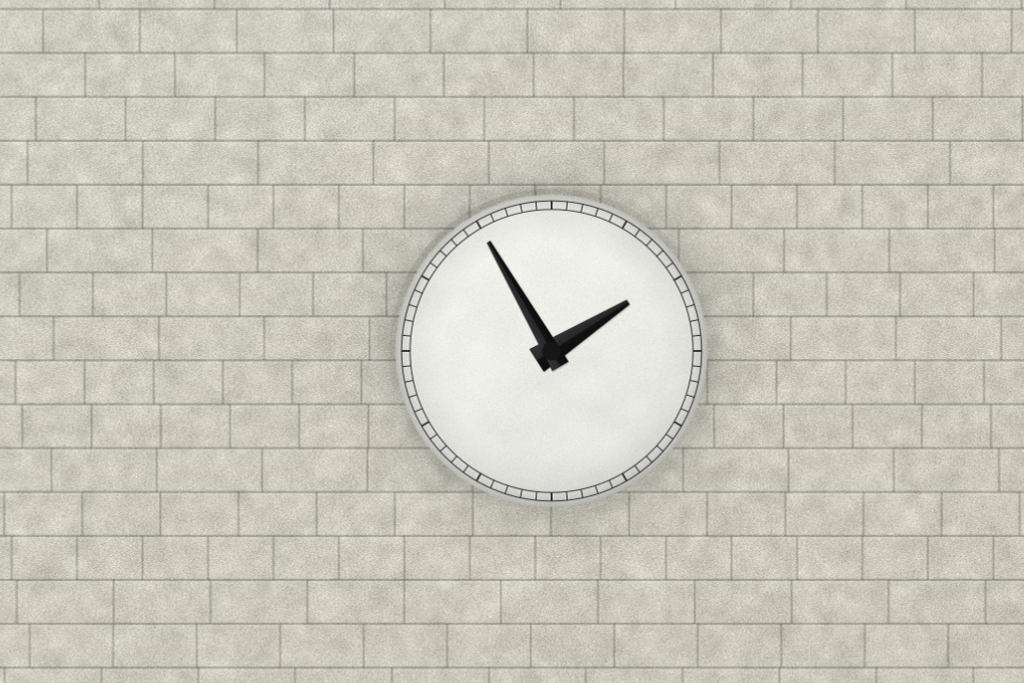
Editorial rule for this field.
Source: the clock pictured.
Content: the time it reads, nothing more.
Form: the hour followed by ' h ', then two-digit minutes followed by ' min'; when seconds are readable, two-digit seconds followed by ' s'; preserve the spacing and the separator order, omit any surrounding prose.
1 h 55 min
